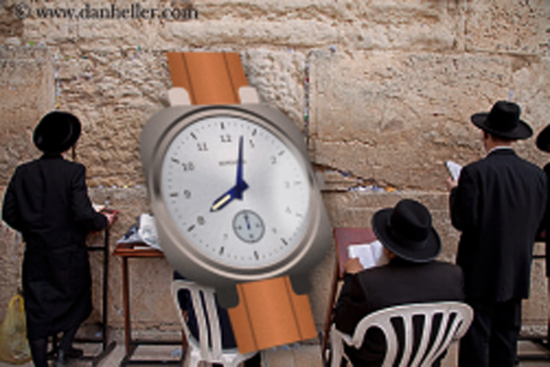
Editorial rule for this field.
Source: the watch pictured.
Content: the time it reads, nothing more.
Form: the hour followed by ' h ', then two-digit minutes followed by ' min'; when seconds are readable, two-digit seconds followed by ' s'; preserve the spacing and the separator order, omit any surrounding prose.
8 h 03 min
